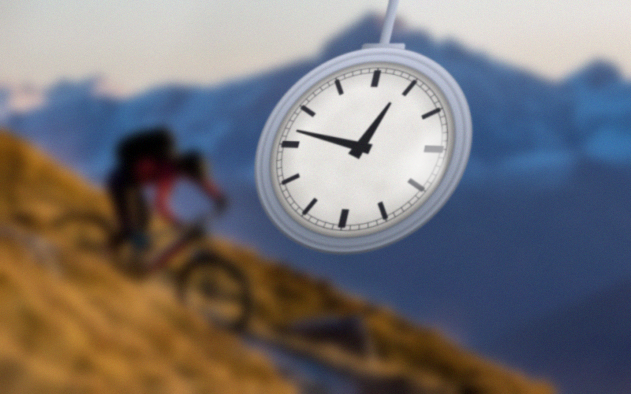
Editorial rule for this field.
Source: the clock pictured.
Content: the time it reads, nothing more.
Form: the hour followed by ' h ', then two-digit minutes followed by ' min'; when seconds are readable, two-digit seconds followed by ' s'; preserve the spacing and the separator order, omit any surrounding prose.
12 h 47 min
